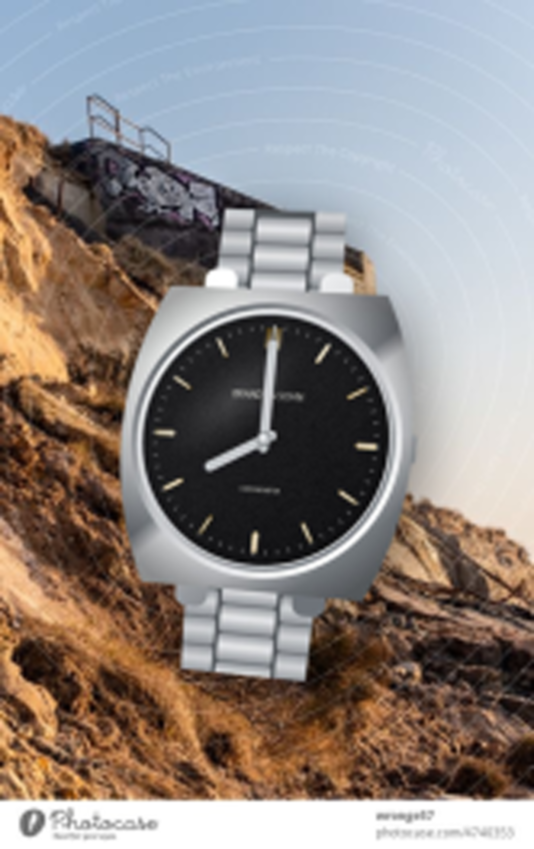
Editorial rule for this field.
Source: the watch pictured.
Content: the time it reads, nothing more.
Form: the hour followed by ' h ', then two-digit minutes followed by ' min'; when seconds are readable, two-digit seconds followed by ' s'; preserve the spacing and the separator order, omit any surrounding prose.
8 h 00 min
